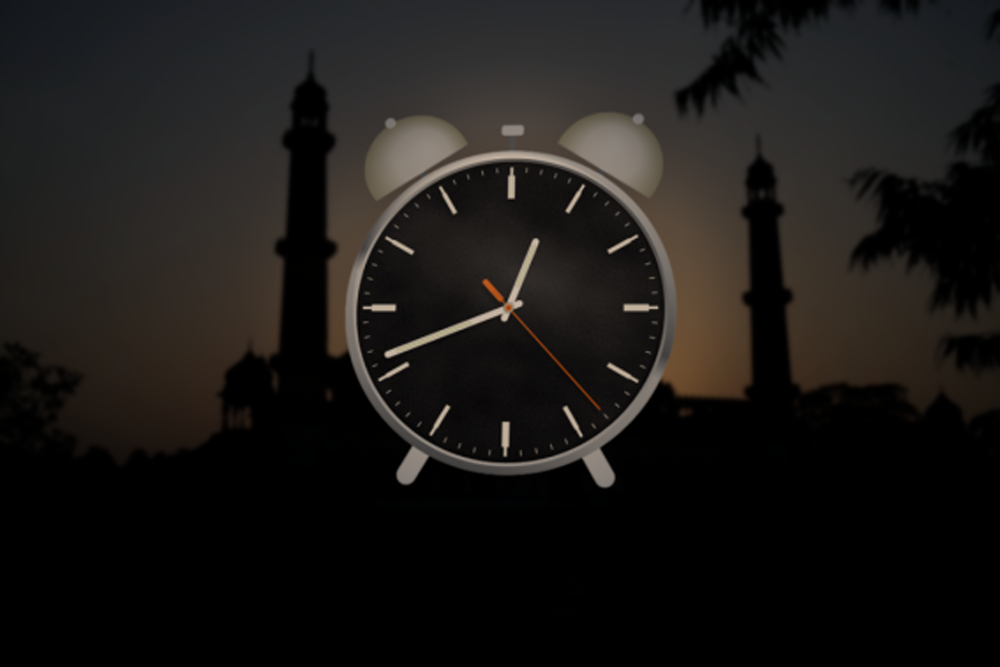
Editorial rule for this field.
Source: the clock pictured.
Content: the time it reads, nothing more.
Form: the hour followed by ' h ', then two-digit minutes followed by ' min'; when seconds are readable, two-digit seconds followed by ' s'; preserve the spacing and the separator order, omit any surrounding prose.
12 h 41 min 23 s
